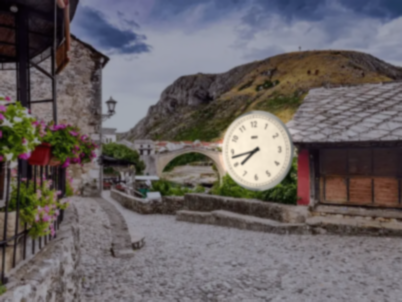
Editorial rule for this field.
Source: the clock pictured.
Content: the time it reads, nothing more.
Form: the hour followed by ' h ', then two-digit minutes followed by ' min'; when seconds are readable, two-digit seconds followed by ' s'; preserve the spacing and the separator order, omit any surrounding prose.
7 h 43 min
